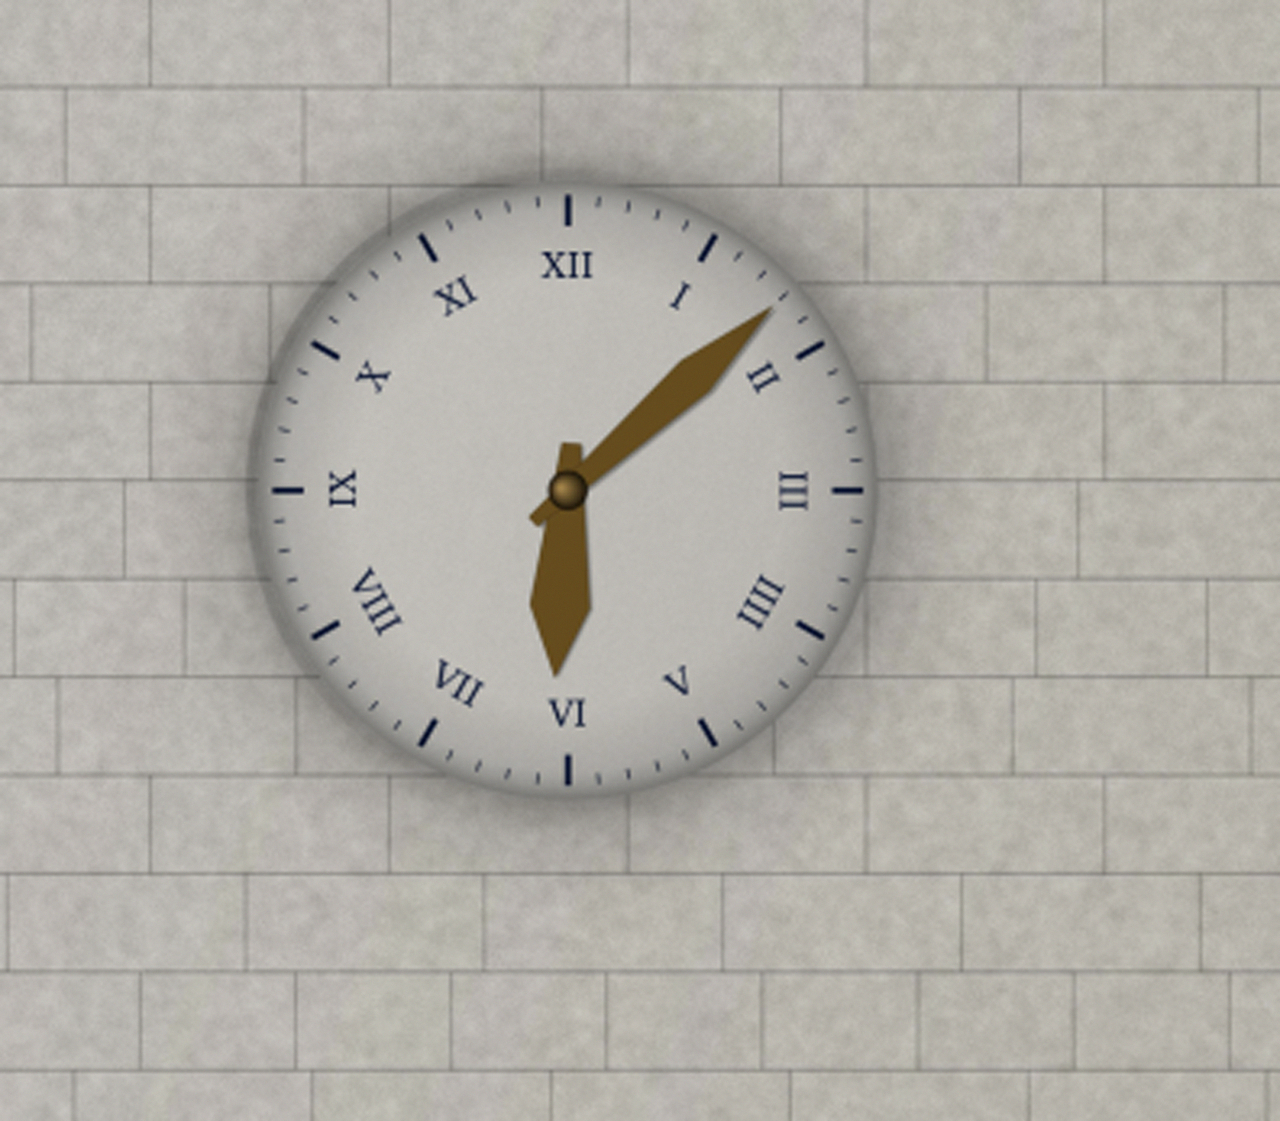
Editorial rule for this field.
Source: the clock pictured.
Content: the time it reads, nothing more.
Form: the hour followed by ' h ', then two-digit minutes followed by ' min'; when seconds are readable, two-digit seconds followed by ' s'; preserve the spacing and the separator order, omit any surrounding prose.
6 h 08 min
